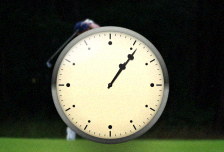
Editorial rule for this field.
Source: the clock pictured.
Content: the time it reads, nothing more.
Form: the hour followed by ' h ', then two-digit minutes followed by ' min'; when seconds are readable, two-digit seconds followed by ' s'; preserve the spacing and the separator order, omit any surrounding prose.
1 h 06 min
